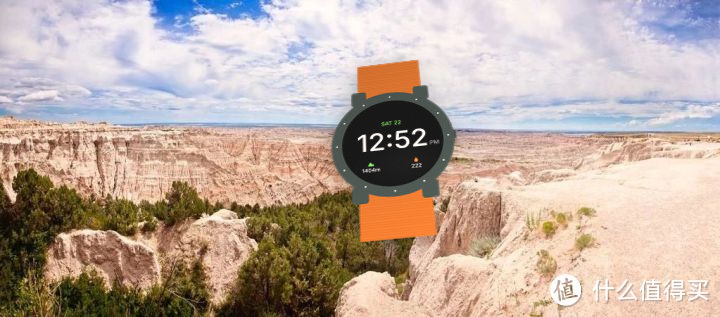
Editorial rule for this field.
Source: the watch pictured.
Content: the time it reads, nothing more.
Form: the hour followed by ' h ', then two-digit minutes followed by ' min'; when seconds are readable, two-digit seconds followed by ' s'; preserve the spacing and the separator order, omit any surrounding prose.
12 h 52 min
